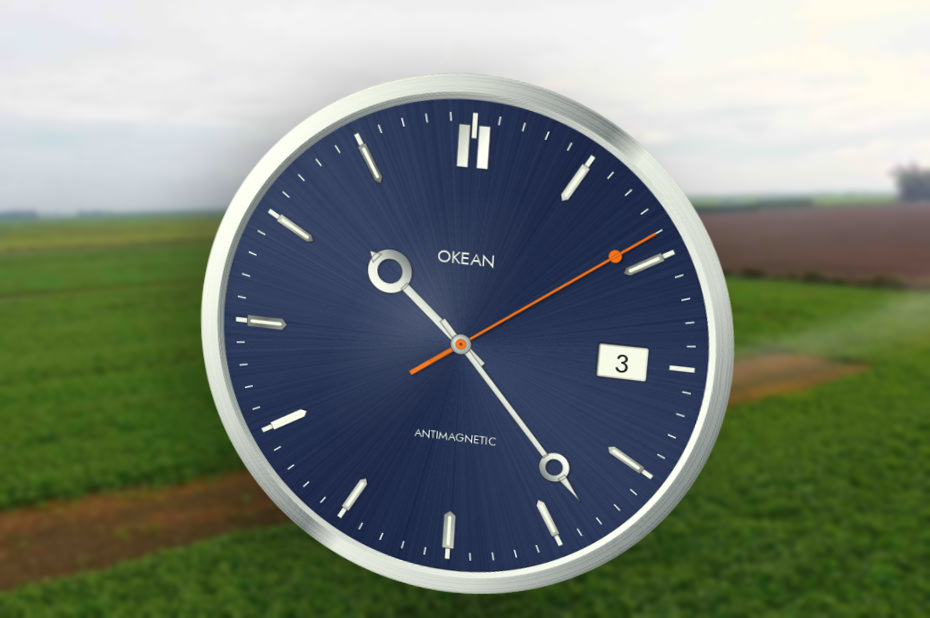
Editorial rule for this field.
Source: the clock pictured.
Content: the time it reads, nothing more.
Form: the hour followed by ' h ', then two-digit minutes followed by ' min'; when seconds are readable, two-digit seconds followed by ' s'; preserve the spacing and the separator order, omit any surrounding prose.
10 h 23 min 09 s
